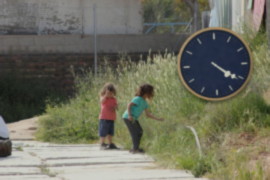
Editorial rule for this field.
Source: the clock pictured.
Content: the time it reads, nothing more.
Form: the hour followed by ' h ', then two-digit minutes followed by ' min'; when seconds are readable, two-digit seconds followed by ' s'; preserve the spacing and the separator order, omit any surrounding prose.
4 h 21 min
